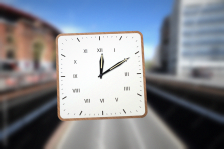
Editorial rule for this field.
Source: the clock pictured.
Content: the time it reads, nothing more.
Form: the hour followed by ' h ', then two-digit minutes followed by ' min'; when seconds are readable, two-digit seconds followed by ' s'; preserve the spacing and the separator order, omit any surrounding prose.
12 h 10 min
